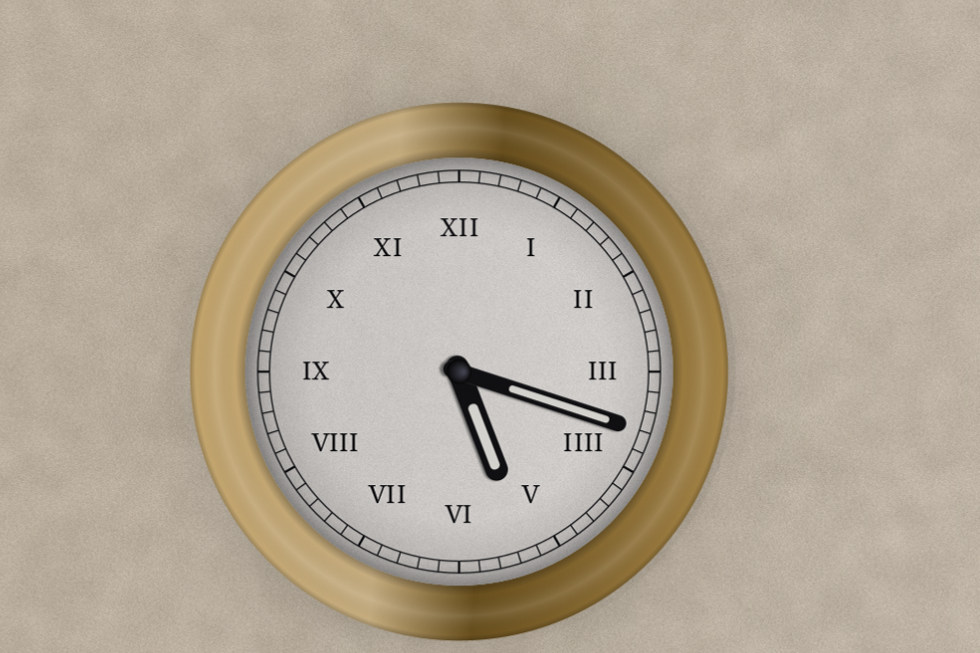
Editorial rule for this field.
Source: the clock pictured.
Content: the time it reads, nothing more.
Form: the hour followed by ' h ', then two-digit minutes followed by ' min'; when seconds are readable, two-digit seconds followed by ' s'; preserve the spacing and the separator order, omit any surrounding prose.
5 h 18 min
